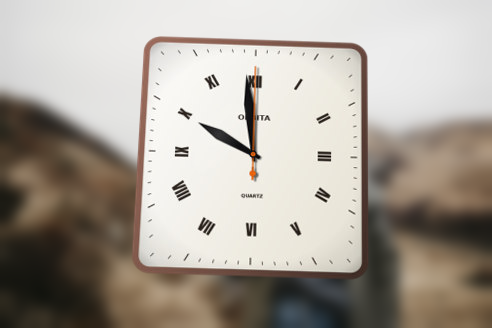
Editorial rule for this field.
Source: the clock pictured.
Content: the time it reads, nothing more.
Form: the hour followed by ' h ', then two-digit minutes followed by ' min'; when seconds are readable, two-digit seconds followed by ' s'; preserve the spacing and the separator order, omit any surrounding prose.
9 h 59 min 00 s
